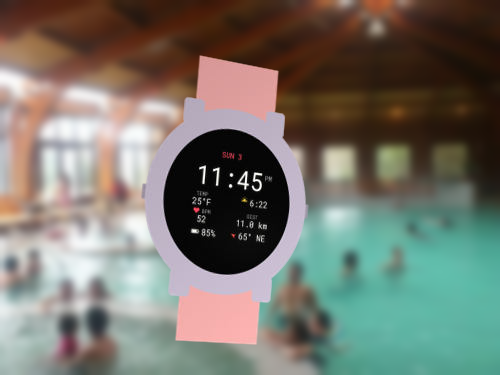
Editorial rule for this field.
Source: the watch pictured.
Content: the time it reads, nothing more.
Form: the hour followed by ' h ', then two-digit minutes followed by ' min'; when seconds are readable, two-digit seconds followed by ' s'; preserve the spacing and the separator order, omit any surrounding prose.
11 h 45 min
